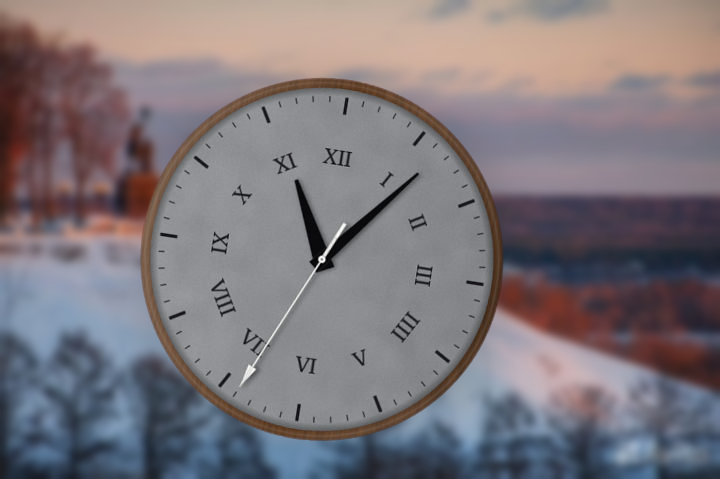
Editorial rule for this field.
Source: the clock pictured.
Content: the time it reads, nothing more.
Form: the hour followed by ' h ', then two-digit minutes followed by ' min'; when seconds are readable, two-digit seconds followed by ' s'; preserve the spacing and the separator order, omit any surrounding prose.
11 h 06 min 34 s
